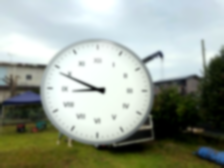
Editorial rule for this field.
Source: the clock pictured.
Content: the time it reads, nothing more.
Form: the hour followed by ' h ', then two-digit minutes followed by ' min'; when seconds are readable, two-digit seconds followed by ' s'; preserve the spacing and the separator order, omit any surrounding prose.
8 h 49 min
